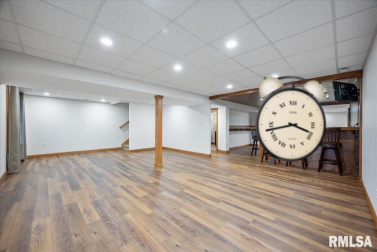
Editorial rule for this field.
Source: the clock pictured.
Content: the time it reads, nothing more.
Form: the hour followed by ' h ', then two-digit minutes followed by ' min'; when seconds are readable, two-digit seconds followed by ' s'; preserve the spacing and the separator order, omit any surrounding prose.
3 h 43 min
